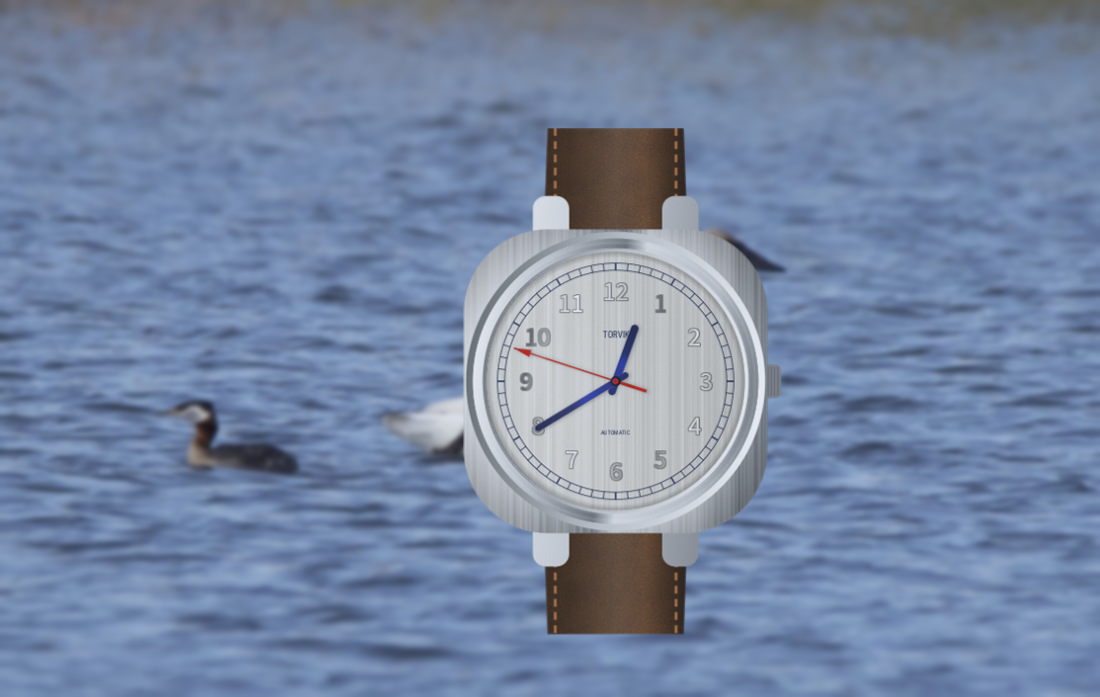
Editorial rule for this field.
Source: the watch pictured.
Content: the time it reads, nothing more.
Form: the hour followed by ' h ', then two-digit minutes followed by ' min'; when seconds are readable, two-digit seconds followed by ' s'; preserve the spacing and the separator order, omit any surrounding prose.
12 h 39 min 48 s
